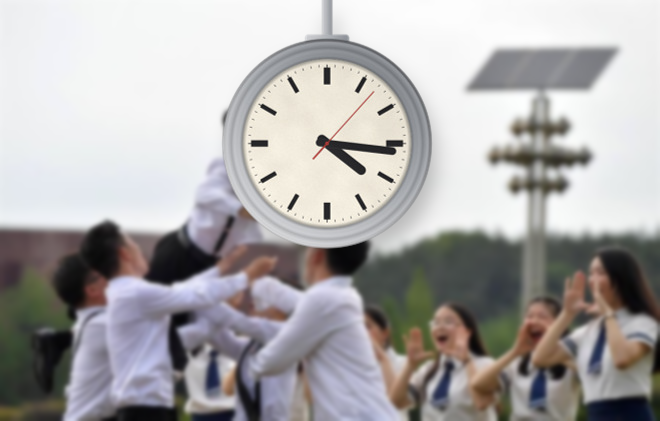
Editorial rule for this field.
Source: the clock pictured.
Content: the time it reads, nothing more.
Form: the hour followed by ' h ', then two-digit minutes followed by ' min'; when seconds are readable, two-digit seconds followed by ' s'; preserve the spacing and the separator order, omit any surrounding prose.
4 h 16 min 07 s
